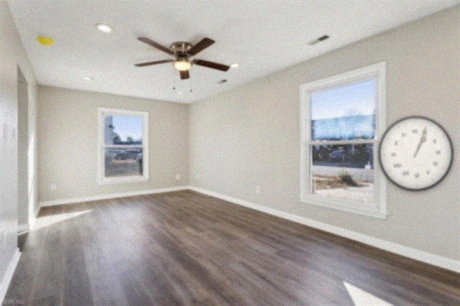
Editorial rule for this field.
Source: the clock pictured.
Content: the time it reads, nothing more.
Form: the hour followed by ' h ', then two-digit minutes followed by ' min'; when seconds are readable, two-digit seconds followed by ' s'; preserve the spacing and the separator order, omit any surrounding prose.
1 h 04 min
